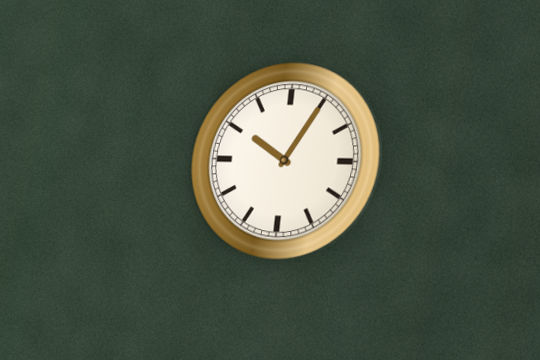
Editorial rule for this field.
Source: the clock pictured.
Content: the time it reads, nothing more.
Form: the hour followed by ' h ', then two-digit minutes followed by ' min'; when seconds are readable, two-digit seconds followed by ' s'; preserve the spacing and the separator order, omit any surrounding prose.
10 h 05 min
